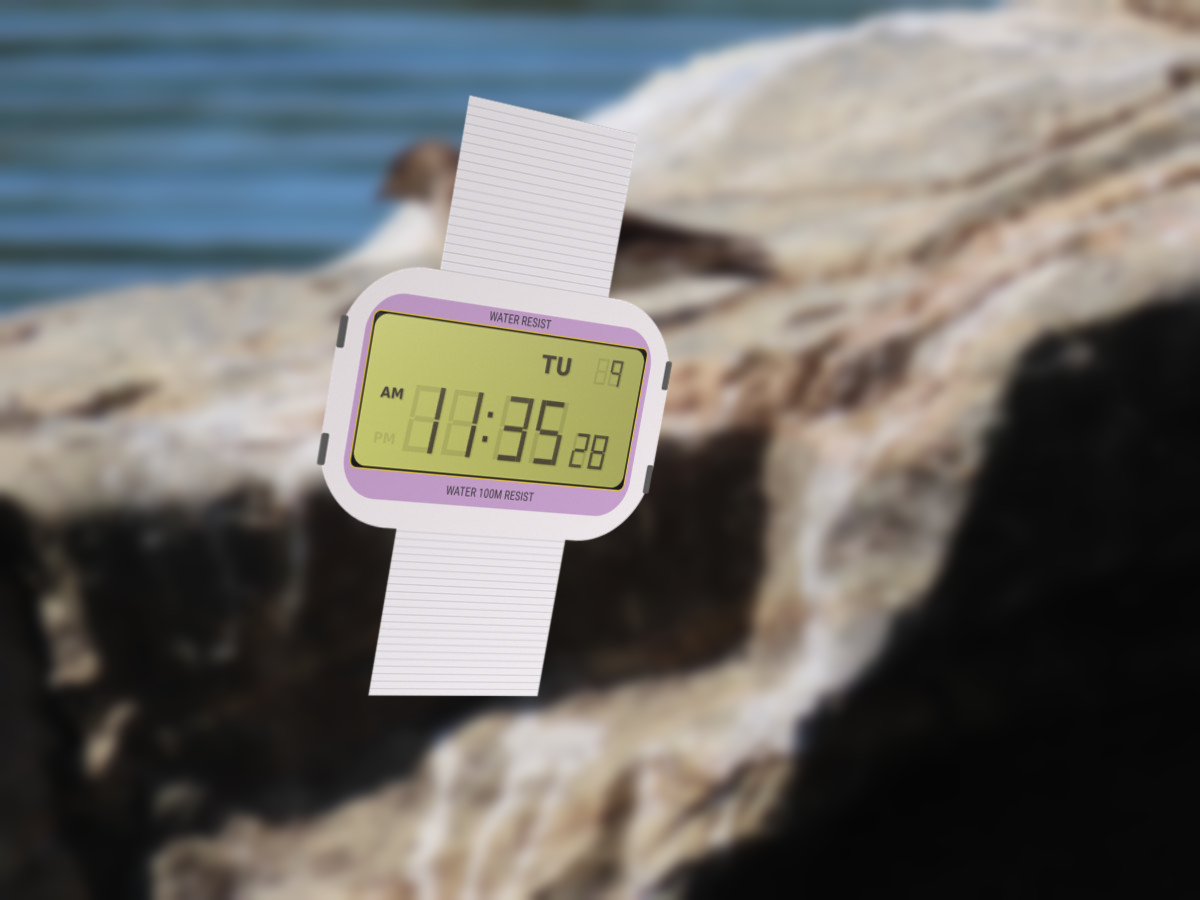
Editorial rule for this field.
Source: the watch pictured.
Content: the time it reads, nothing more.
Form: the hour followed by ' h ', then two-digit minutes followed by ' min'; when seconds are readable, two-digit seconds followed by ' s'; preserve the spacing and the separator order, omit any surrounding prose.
11 h 35 min 28 s
